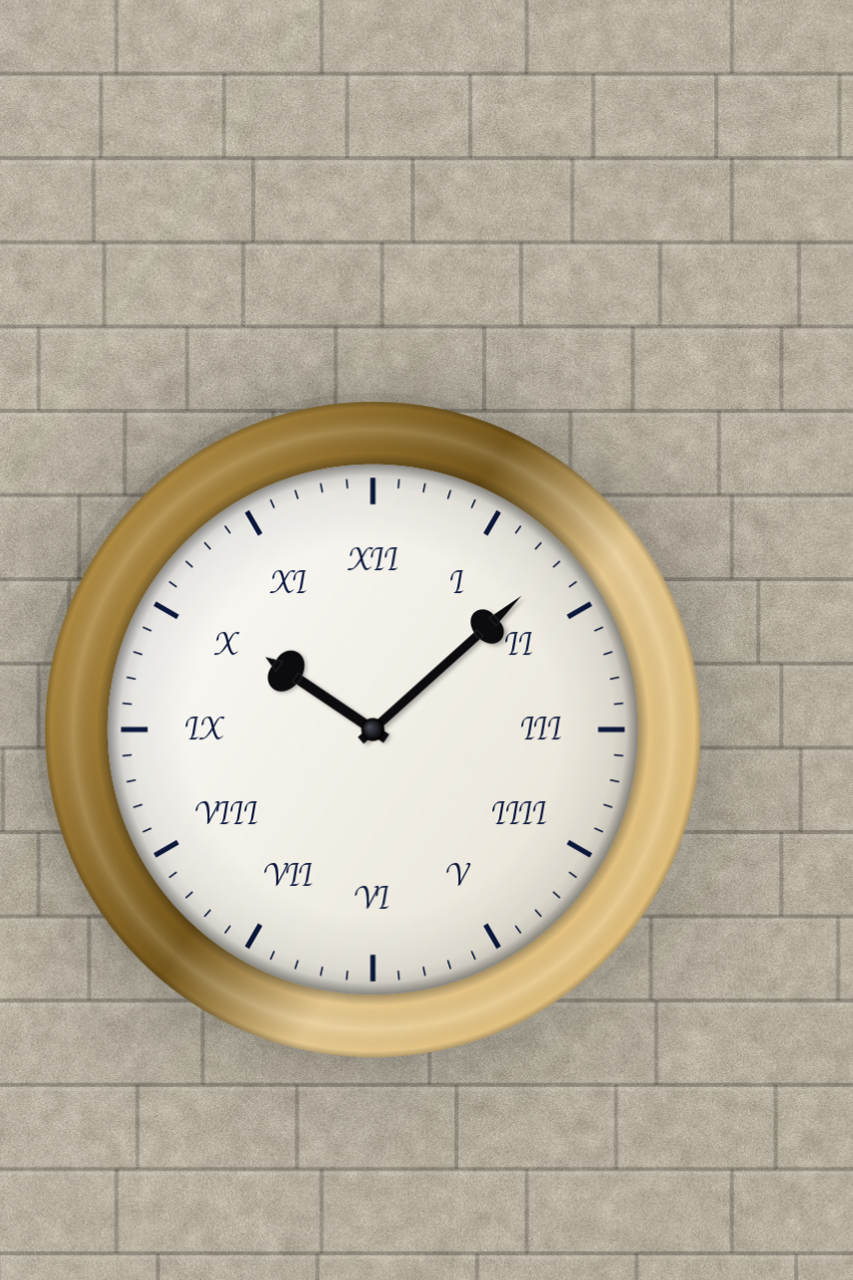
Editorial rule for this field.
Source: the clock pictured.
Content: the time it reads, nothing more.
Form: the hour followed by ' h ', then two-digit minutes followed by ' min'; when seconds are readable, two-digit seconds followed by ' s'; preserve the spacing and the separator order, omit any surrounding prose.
10 h 08 min
